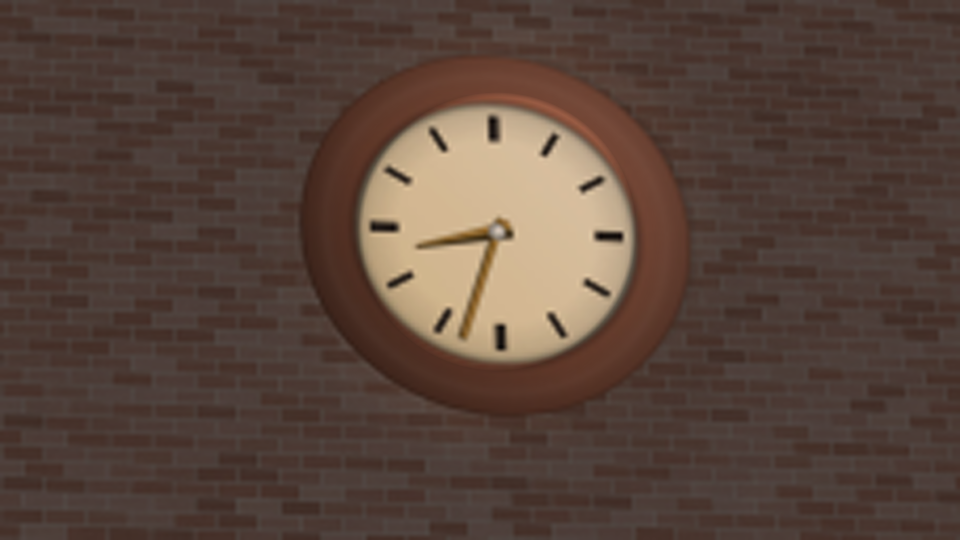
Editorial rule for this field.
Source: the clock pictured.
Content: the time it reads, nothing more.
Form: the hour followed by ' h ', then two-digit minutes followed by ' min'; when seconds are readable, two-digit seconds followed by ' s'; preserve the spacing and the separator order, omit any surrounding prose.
8 h 33 min
